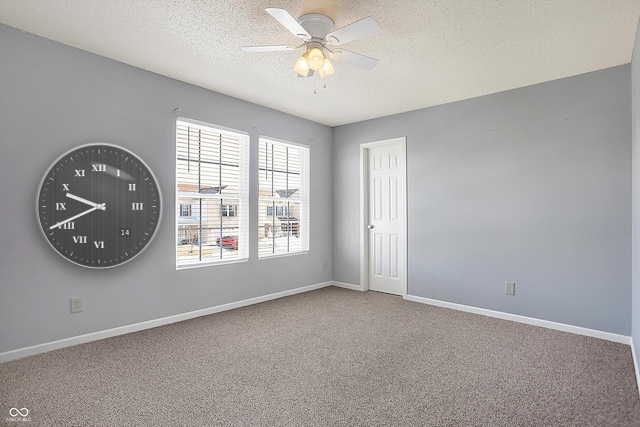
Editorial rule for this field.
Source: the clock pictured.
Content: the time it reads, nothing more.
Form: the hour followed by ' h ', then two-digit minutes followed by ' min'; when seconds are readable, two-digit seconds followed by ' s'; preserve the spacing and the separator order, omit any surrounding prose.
9 h 41 min
